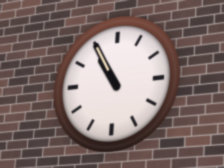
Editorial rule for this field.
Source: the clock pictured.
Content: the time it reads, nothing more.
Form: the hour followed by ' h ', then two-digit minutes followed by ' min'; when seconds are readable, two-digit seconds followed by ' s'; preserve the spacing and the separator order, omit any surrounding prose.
10 h 55 min
